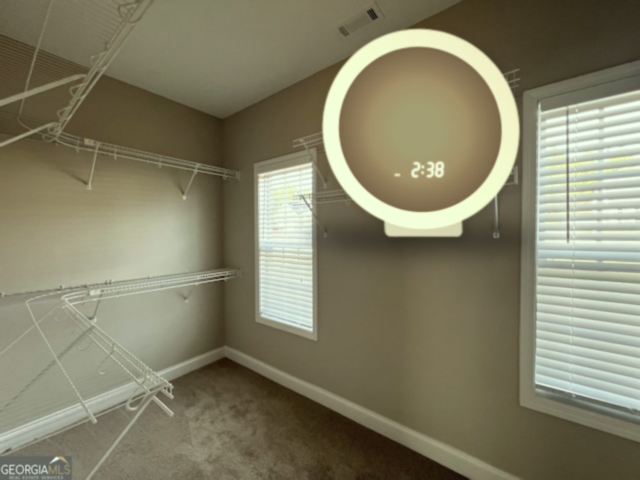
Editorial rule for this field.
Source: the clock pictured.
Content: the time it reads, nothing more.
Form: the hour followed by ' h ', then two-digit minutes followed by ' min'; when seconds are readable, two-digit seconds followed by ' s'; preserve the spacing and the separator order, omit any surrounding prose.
2 h 38 min
